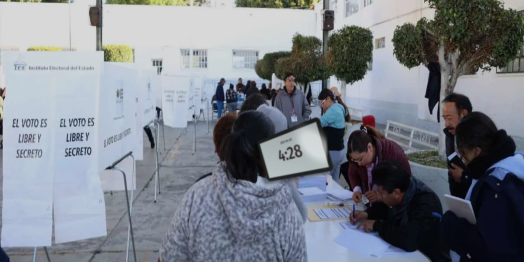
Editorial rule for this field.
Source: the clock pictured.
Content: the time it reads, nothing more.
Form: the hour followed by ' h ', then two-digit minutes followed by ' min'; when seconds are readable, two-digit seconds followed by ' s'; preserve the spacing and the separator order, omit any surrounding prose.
4 h 28 min
